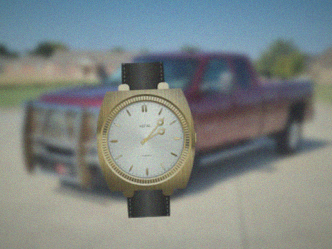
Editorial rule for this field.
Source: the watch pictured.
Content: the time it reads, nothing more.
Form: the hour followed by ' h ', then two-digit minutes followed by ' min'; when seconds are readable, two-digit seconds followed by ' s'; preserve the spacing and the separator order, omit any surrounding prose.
2 h 07 min
